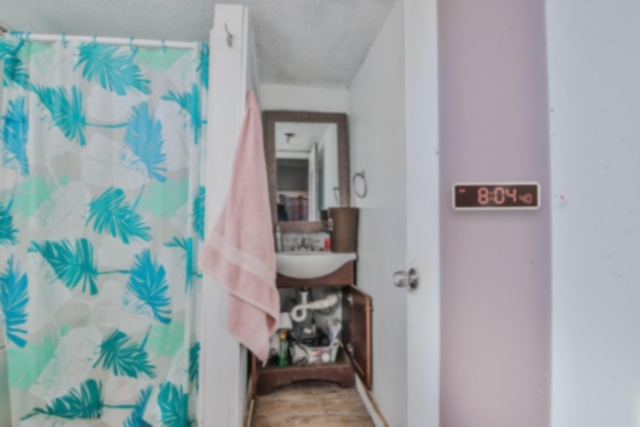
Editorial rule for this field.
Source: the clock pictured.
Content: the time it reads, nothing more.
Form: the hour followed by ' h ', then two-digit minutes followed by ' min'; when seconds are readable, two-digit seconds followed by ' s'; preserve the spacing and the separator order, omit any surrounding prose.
8 h 04 min
